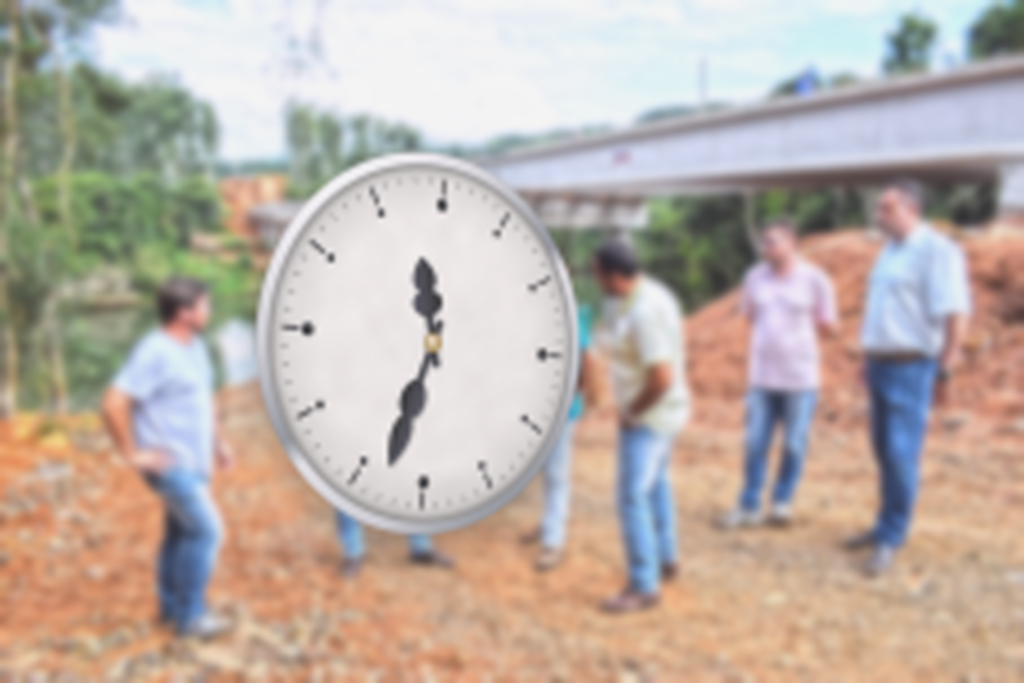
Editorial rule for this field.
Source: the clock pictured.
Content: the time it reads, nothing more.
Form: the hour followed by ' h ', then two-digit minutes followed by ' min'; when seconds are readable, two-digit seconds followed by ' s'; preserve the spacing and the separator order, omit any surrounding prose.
11 h 33 min
